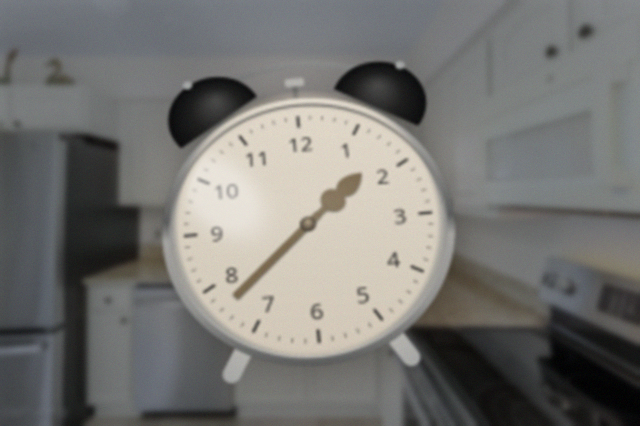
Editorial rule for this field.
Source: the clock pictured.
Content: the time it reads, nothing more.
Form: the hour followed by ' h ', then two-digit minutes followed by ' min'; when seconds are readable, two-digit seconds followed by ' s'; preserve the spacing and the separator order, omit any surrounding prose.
1 h 38 min
